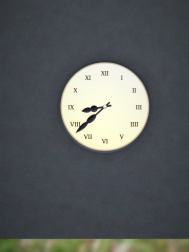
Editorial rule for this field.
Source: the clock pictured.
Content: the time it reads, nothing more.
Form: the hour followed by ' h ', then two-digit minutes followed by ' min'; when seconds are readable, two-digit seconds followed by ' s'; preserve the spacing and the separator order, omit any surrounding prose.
8 h 38 min
